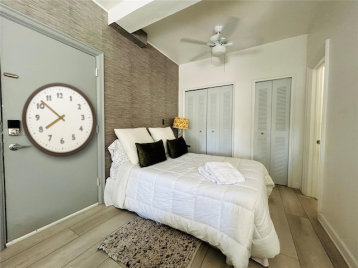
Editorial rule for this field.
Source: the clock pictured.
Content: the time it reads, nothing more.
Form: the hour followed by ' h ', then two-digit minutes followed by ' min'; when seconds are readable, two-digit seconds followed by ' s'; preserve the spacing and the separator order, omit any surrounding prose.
7 h 52 min
